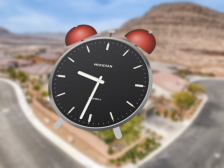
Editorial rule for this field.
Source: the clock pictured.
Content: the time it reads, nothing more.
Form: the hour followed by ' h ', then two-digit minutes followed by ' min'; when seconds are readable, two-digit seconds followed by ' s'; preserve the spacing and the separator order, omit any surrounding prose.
9 h 32 min
